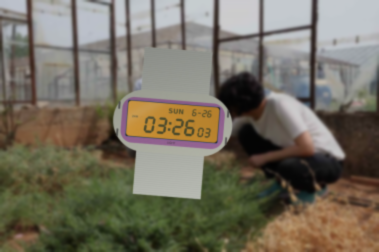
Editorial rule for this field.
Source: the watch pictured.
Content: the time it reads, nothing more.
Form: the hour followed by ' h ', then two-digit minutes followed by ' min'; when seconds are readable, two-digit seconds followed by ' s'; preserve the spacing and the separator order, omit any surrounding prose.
3 h 26 min 03 s
